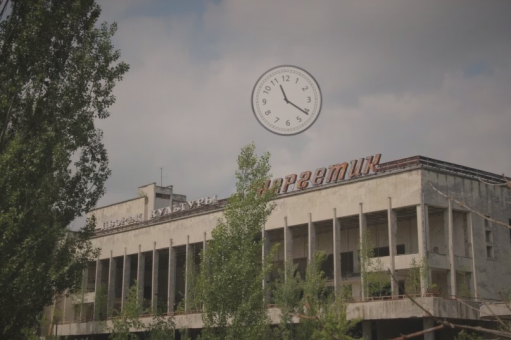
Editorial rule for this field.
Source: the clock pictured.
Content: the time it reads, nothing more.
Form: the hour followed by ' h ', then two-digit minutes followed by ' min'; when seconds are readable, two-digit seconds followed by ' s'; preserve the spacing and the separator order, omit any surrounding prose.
11 h 21 min
